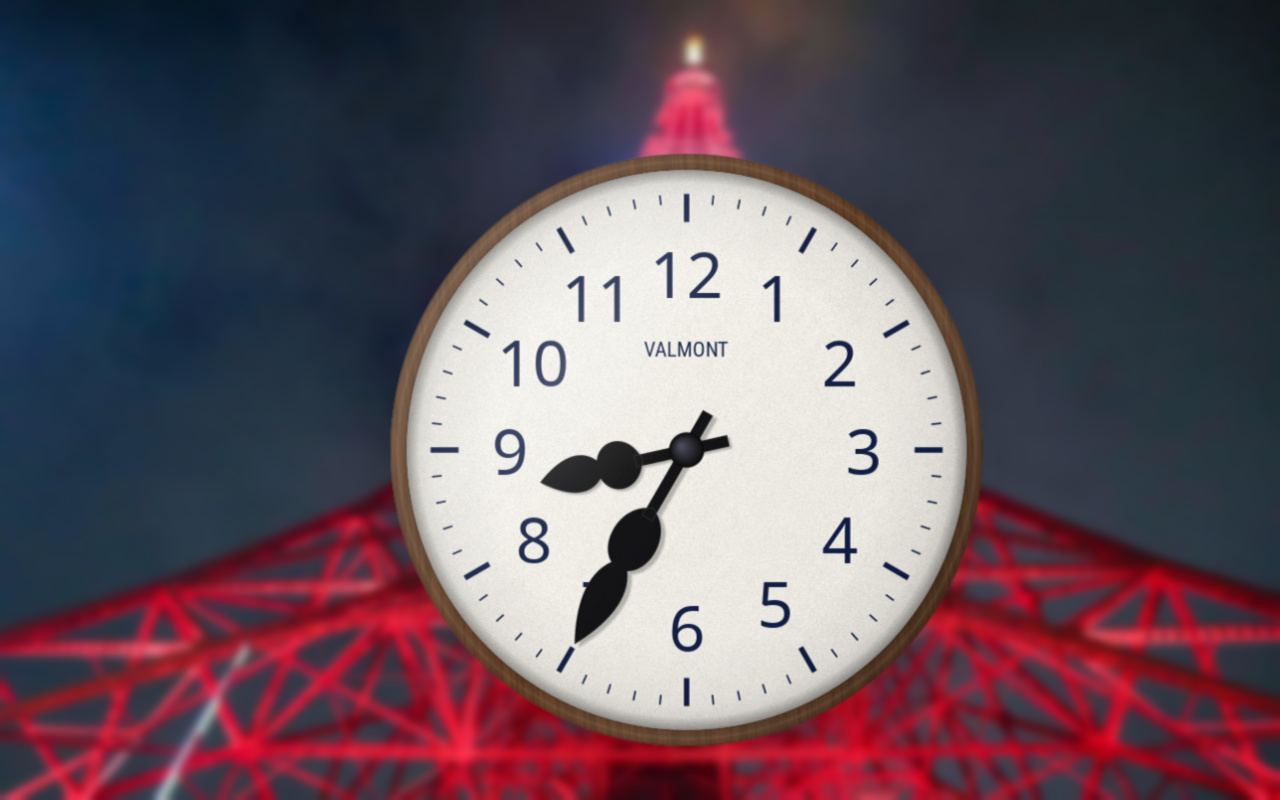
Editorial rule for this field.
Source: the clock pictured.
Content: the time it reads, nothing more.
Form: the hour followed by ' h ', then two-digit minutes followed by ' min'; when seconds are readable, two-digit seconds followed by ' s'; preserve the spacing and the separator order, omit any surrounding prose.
8 h 35 min
